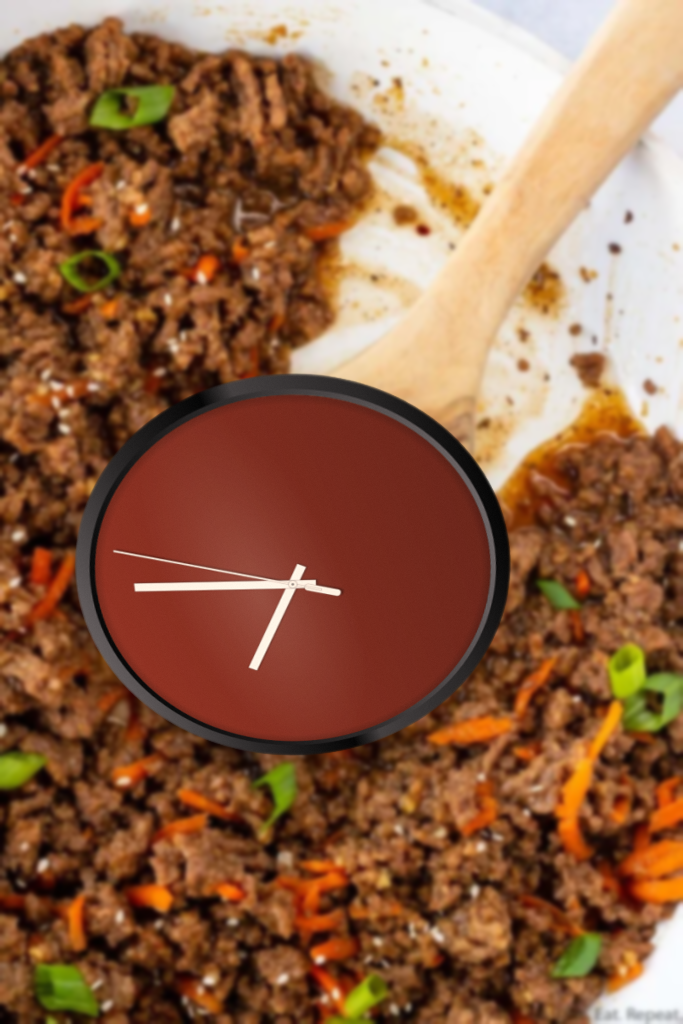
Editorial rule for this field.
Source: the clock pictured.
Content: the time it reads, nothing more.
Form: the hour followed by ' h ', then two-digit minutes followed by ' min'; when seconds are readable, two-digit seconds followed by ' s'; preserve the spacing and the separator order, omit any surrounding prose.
6 h 44 min 47 s
